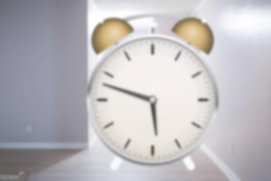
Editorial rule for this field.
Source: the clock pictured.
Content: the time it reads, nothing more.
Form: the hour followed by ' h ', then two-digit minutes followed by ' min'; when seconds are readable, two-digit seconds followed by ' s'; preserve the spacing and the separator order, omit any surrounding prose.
5 h 48 min
